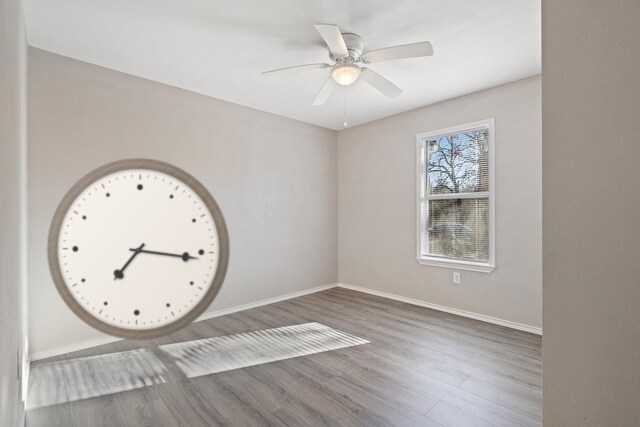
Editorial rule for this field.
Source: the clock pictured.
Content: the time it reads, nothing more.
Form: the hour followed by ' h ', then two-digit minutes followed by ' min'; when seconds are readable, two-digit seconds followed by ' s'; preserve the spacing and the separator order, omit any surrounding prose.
7 h 16 min
